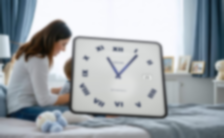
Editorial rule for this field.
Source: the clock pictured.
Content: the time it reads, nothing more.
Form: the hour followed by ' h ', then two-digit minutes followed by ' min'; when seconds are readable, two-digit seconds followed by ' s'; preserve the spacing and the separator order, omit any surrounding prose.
11 h 06 min
